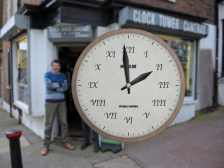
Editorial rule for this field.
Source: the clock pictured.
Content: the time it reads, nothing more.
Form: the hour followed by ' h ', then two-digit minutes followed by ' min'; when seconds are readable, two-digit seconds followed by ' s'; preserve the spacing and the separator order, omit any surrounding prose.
1 h 59 min
